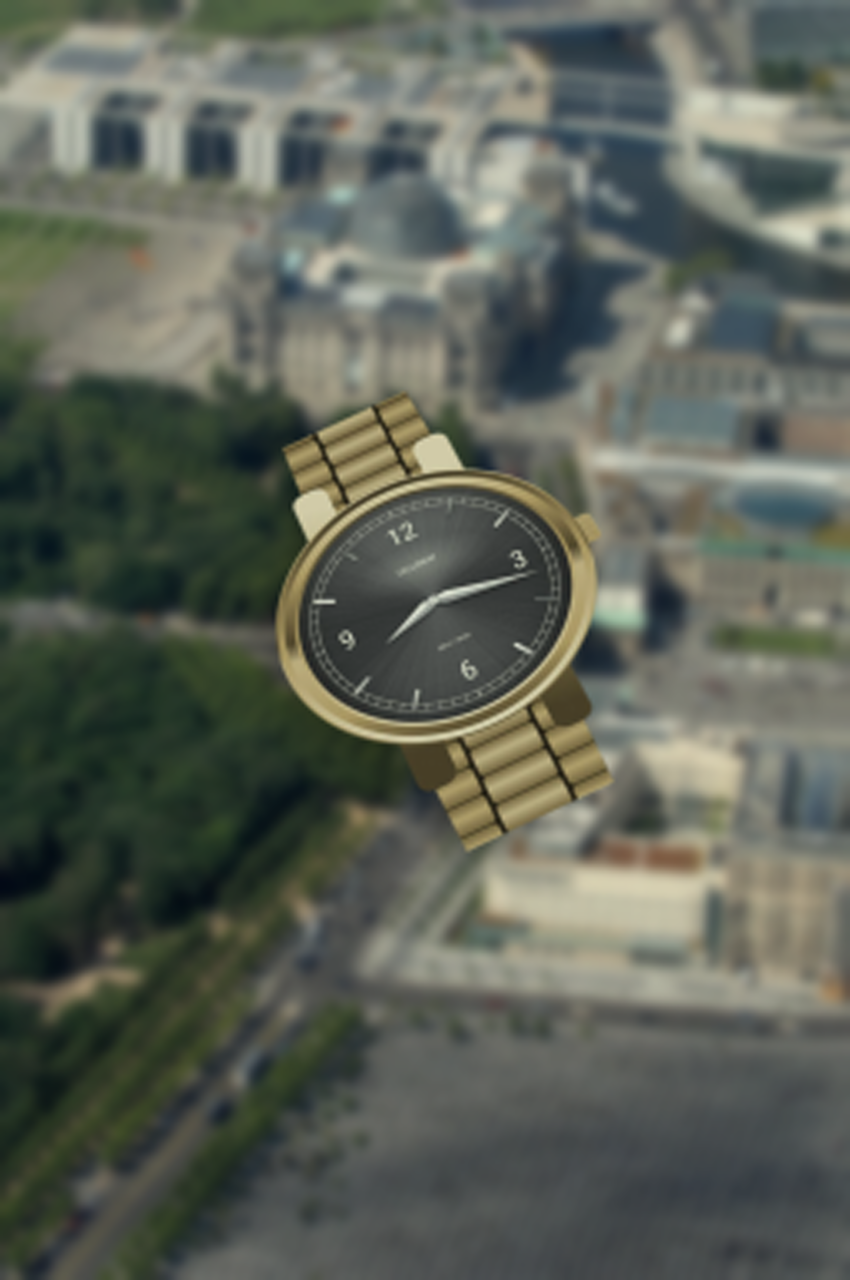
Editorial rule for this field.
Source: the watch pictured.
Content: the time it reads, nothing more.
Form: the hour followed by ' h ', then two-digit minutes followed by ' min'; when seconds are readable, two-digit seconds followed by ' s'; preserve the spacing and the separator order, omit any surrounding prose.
8 h 17 min
